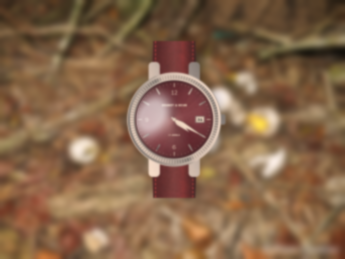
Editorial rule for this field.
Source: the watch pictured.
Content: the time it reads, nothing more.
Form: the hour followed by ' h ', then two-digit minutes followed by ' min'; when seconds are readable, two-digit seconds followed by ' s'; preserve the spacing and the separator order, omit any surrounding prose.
4 h 20 min
